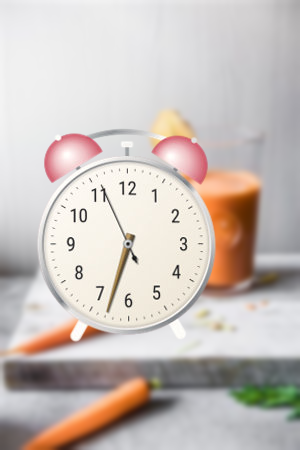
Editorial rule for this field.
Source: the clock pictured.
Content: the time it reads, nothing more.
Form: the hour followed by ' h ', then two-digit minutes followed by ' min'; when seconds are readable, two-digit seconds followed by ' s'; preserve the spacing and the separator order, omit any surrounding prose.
6 h 32 min 56 s
